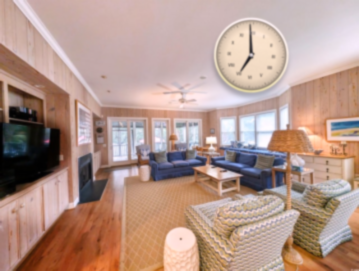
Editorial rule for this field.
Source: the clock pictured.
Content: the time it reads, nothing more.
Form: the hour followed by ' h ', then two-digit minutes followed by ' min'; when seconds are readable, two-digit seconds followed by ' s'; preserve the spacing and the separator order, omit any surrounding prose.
6 h 59 min
